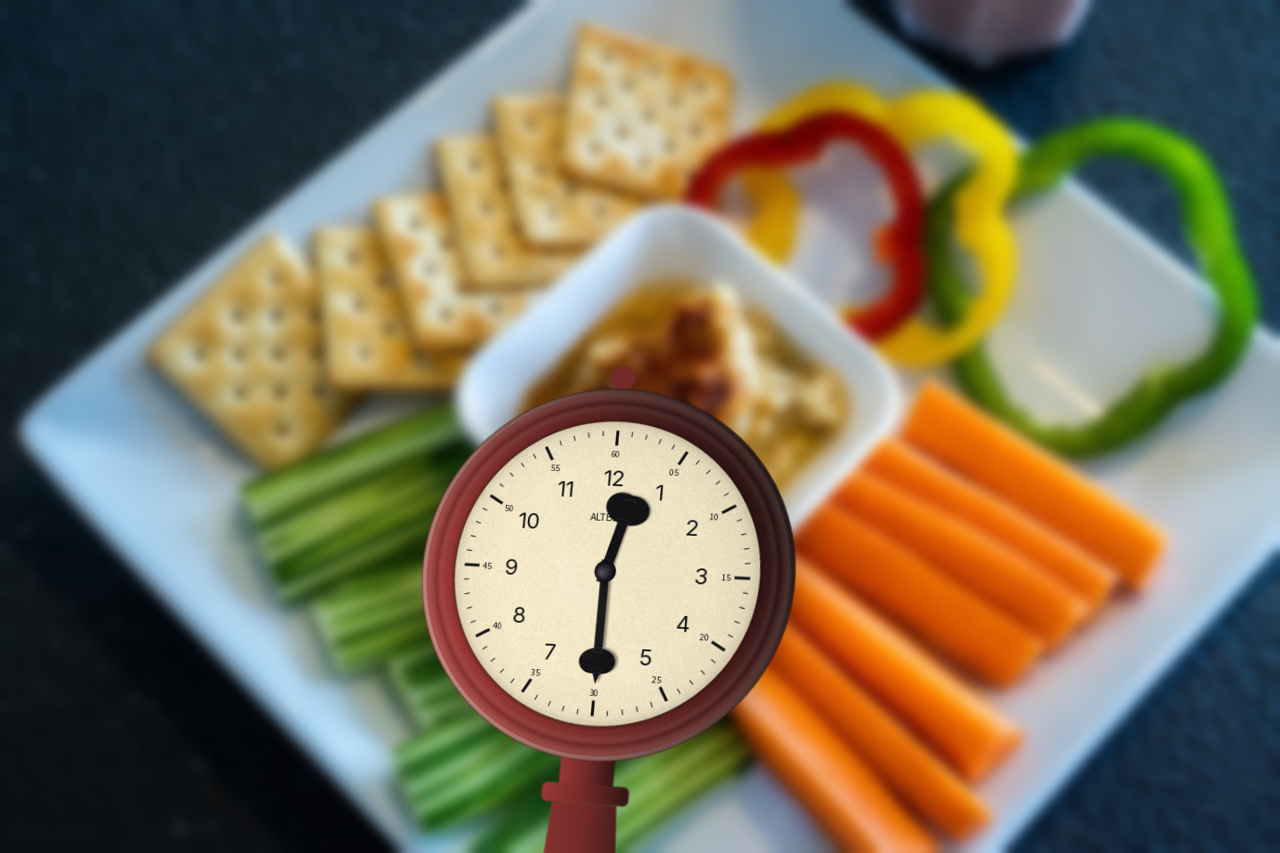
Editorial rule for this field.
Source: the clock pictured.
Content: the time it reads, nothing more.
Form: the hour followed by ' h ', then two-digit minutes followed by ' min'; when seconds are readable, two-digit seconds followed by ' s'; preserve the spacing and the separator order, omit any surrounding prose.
12 h 30 min
